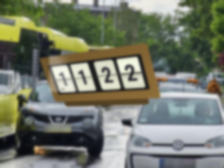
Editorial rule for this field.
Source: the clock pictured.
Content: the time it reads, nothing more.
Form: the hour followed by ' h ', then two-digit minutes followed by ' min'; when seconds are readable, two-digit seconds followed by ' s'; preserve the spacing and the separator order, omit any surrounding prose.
11 h 22 min
